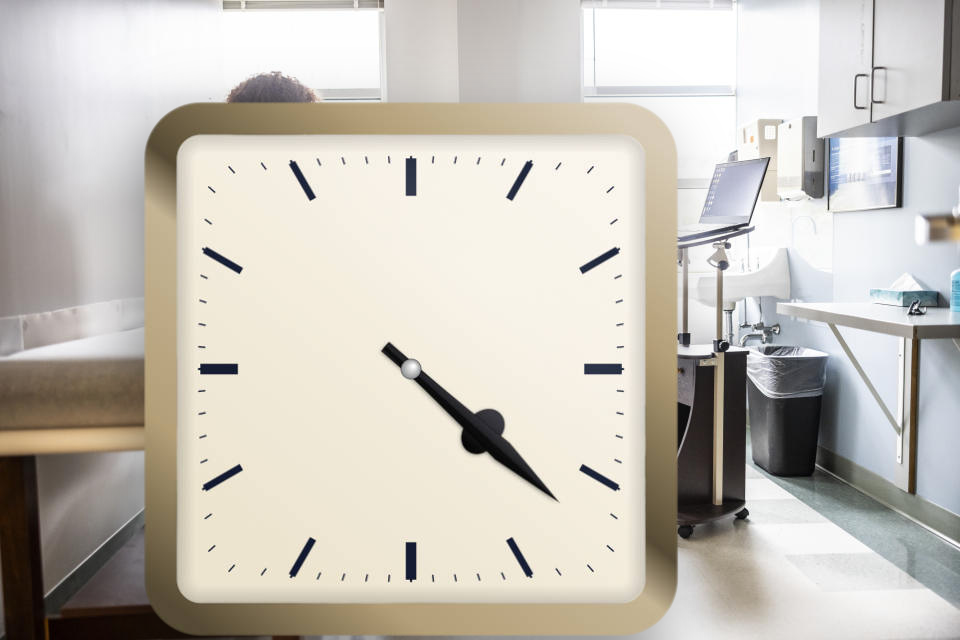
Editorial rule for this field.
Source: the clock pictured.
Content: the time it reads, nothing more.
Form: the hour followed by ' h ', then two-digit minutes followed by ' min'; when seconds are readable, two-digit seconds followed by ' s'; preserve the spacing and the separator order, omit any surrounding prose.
4 h 22 min
